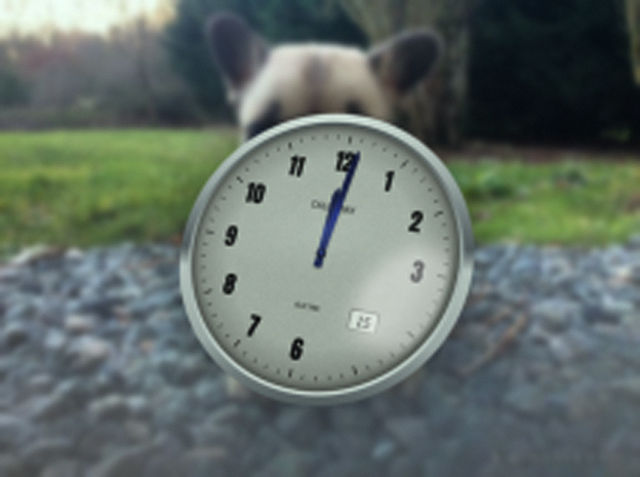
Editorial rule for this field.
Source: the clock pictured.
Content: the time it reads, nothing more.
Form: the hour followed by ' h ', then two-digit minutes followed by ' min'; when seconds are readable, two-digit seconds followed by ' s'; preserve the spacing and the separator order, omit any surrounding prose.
12 h 01 min
